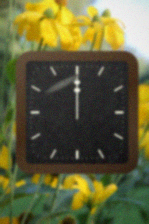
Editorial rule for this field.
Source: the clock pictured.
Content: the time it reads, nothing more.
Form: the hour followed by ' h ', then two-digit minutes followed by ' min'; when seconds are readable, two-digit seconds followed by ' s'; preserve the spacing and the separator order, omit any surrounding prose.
12 h 00 min
